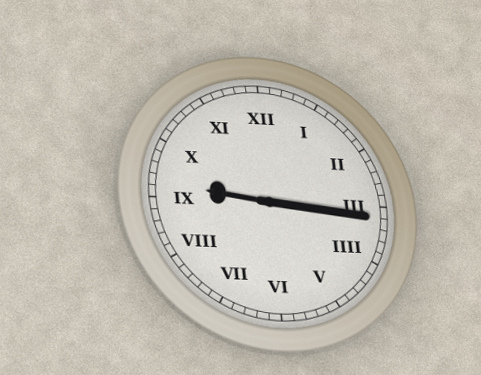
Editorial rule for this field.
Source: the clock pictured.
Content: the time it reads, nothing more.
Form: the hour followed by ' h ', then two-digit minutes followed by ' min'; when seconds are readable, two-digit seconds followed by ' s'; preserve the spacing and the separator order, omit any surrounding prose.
9 h 16 min
